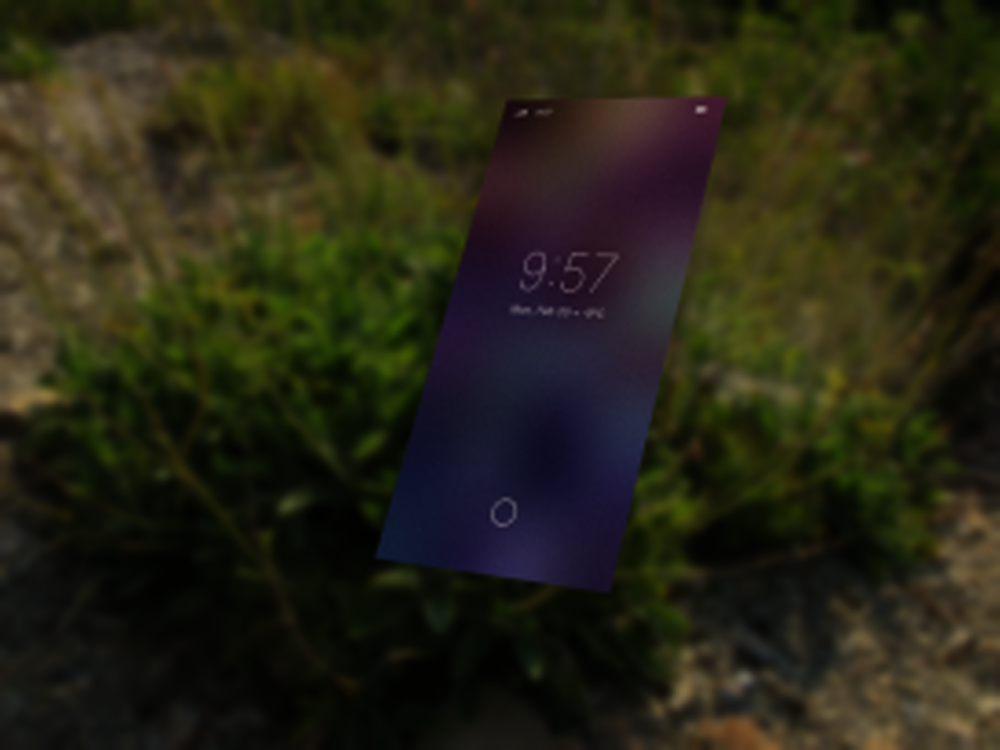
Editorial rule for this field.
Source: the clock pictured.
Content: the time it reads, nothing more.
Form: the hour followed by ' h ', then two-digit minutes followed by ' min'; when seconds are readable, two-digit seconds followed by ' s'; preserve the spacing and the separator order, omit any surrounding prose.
9 h 57 min
